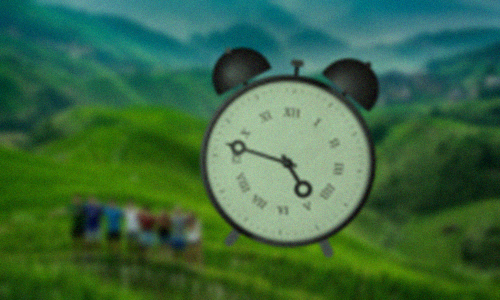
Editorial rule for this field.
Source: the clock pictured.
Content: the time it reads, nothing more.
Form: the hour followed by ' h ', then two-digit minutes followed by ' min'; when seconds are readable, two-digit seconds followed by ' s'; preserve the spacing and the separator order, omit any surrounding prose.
4 h 47 min
